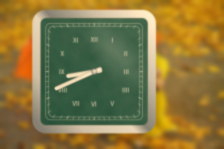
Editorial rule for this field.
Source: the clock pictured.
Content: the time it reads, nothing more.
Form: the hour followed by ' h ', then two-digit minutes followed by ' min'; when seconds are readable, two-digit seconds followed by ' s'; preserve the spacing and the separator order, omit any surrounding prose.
8 h 41 min
